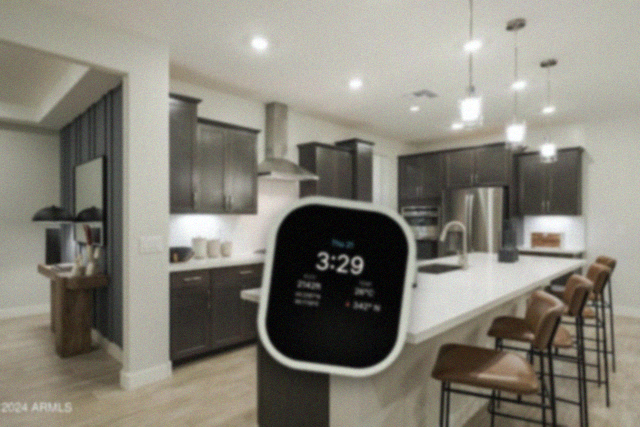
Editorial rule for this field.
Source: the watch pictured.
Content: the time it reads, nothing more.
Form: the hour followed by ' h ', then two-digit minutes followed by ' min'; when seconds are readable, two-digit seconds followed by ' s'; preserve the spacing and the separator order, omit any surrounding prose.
3 h 29 min
